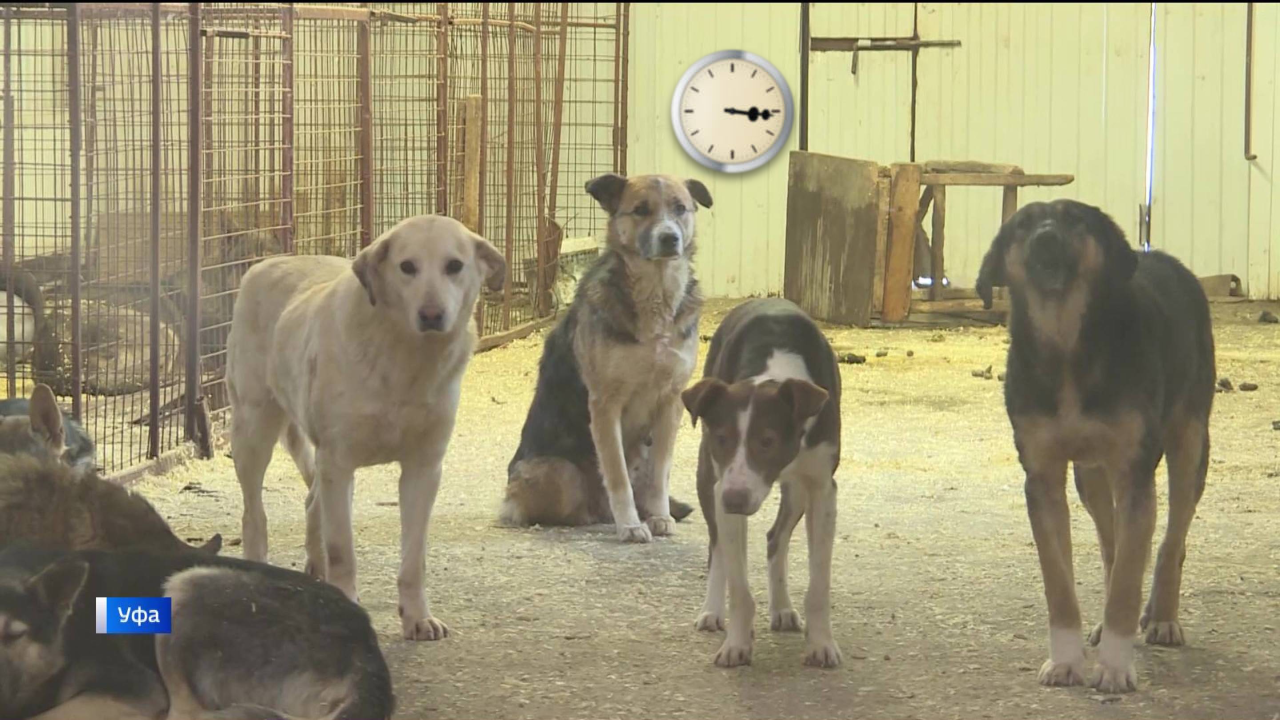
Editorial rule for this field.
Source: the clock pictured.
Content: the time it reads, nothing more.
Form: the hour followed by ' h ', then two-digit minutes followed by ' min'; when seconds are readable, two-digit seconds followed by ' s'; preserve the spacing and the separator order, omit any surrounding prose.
3 h 16 min
